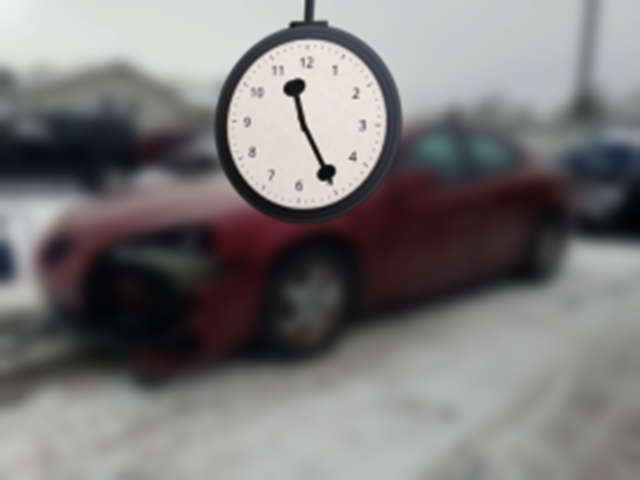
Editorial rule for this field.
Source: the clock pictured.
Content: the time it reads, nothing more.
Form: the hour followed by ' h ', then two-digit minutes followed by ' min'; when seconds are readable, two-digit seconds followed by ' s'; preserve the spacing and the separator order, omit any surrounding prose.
11 h 25 min
